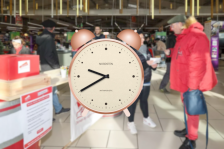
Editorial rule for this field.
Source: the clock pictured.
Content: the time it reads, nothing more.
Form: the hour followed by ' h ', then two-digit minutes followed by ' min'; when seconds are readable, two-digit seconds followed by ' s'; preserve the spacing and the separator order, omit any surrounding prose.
9 h 40 min
